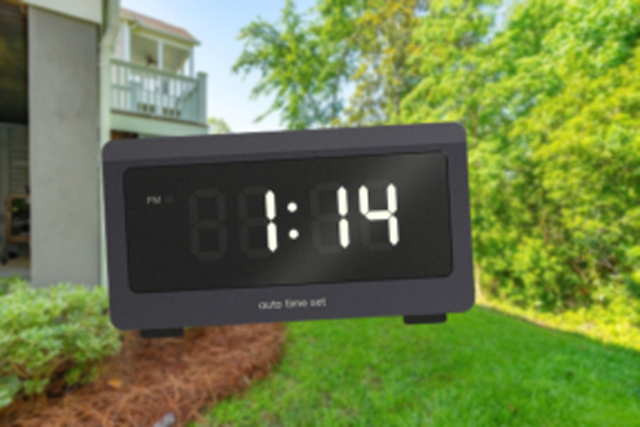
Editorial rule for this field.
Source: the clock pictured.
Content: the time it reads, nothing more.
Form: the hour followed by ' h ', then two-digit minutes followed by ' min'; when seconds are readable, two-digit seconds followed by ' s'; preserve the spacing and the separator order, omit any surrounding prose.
1 h 14 min
